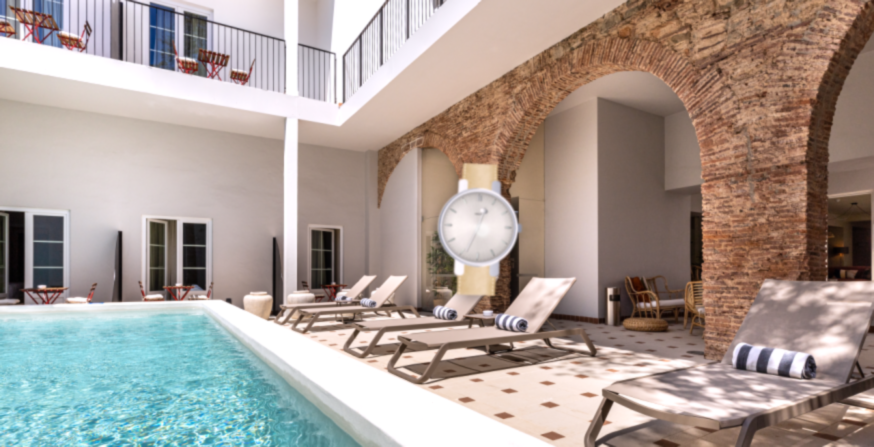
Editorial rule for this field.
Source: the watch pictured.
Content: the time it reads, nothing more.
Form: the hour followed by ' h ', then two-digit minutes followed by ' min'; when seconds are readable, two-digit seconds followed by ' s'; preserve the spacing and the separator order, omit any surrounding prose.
12 h 34 min
